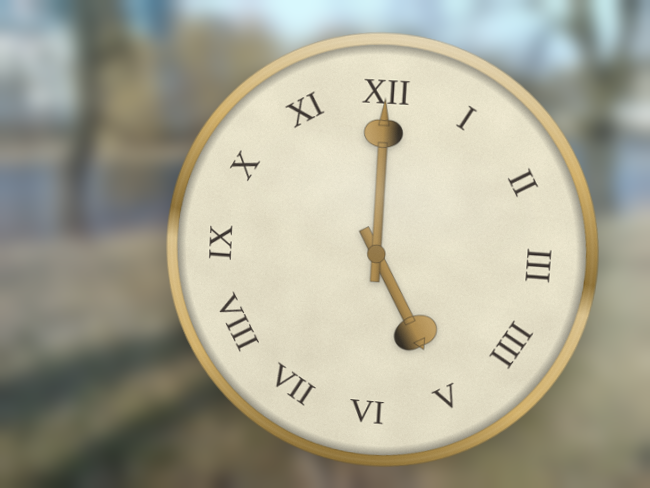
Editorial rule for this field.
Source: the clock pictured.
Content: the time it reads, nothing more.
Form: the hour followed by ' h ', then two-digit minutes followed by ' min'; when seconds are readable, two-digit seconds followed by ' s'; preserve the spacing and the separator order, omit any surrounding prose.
5 h 00 min
